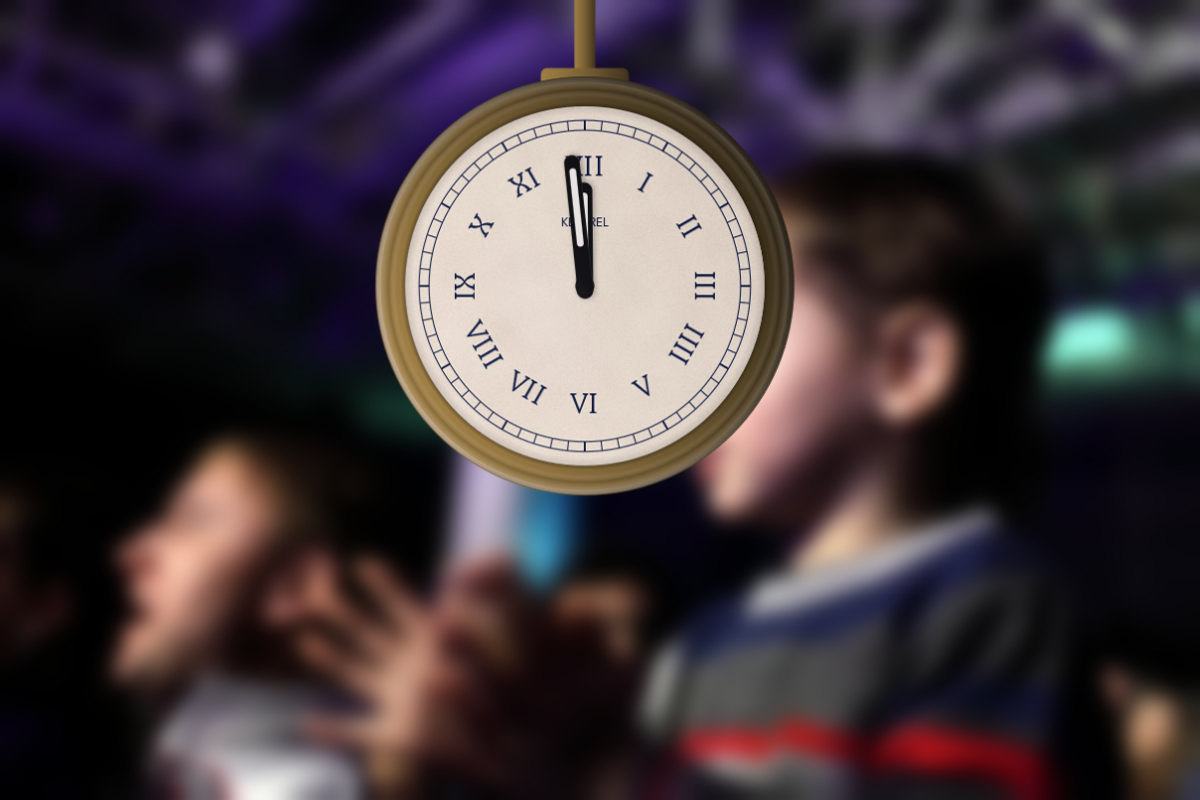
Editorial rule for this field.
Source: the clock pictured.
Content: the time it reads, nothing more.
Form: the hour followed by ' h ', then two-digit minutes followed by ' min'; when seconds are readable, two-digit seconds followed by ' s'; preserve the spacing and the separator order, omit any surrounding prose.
11 h 59 min
